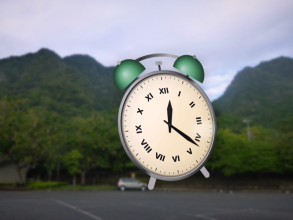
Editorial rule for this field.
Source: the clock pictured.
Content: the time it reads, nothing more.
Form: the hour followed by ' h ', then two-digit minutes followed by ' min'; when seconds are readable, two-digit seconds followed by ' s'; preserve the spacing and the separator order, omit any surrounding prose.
12 h 22 min
